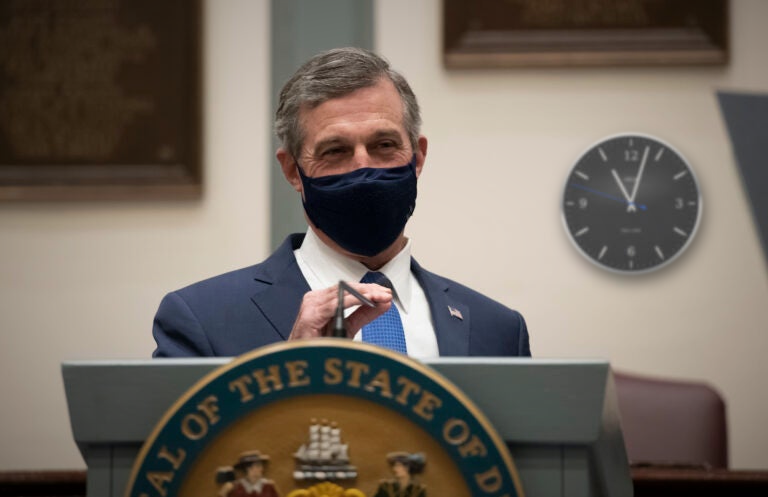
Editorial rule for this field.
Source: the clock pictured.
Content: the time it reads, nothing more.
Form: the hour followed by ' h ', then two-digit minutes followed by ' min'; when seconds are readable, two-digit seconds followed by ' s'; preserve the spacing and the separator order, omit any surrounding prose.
11 h 02 min 48 s
